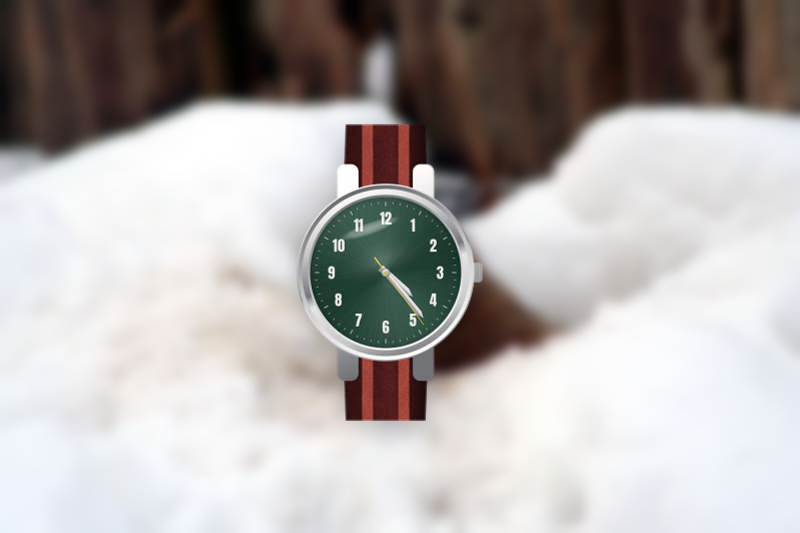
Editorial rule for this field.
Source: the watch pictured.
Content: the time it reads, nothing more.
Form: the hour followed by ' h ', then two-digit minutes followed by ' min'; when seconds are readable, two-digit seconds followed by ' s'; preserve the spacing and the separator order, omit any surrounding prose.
4 h 23 min 24 s
